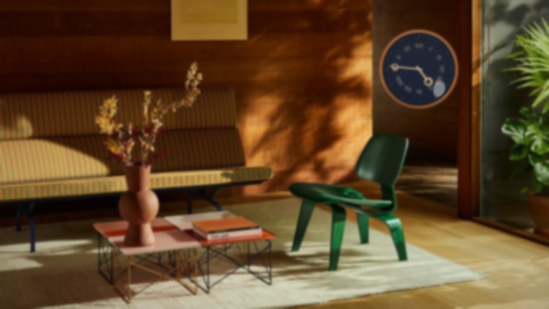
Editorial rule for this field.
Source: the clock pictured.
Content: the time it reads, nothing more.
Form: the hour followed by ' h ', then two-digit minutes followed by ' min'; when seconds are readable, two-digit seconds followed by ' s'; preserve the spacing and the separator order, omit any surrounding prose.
4 h 46 min
